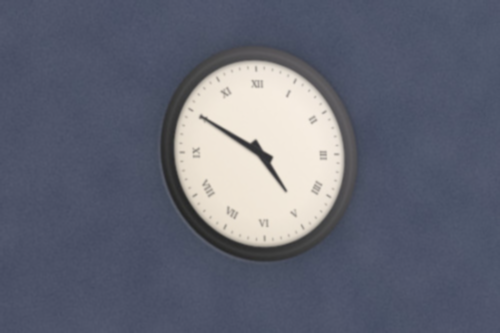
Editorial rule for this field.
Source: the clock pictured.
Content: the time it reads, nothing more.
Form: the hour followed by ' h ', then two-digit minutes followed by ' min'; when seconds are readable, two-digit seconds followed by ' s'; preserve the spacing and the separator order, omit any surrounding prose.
4 h 50 min
